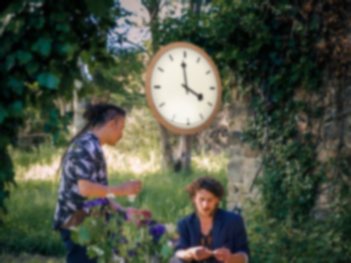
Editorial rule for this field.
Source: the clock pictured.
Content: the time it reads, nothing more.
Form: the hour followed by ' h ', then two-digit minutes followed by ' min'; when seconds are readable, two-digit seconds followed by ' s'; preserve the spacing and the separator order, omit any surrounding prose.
3 h 59 min
